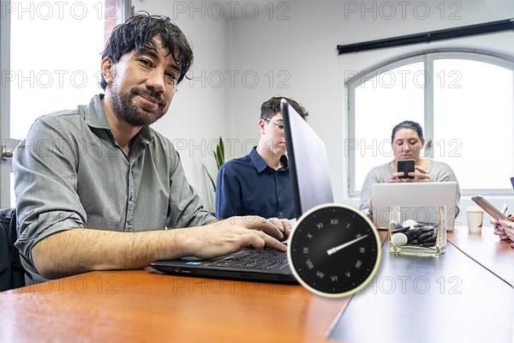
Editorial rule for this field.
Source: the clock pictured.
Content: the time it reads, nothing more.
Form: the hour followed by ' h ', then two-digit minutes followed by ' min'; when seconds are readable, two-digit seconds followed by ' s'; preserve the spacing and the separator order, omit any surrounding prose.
2 h 11 min
